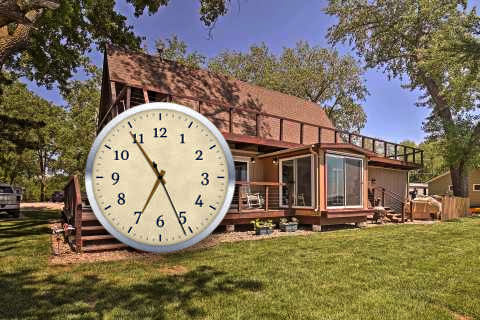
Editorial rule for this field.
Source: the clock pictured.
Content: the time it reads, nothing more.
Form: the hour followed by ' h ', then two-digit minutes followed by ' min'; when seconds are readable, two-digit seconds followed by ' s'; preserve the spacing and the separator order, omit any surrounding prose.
6 h 54 min 26 s
